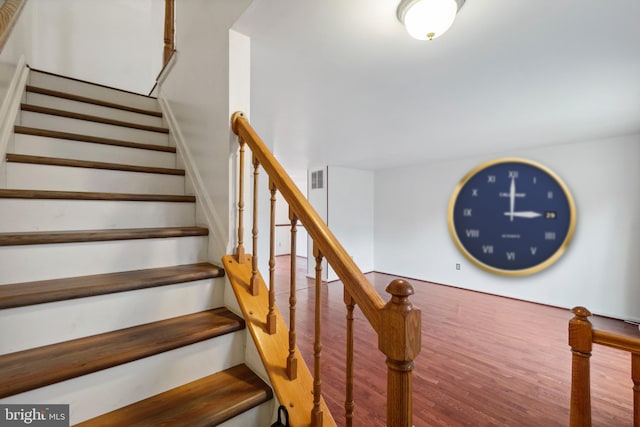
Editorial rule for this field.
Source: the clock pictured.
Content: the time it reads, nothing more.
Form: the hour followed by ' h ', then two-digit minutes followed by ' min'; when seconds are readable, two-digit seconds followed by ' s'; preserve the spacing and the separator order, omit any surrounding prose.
3 h 00 min
